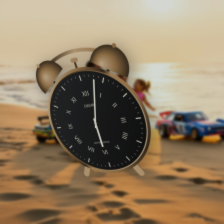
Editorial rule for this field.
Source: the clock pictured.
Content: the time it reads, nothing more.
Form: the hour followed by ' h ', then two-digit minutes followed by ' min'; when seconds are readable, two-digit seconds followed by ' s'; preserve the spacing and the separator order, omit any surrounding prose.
6 h 03 min
